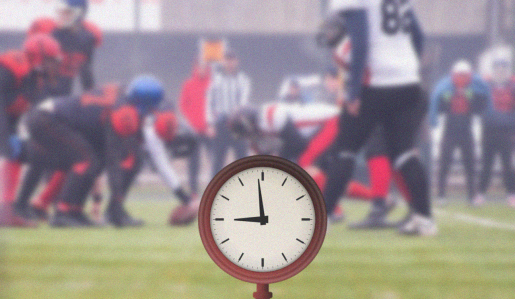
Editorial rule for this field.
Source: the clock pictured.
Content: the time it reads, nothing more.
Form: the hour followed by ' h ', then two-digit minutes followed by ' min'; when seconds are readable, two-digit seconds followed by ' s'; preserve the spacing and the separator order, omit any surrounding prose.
8 h 59 min
